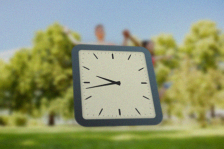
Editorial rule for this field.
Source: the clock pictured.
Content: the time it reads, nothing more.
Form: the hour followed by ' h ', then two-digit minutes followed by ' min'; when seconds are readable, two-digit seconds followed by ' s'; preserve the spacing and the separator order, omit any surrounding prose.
9 h 43 min
